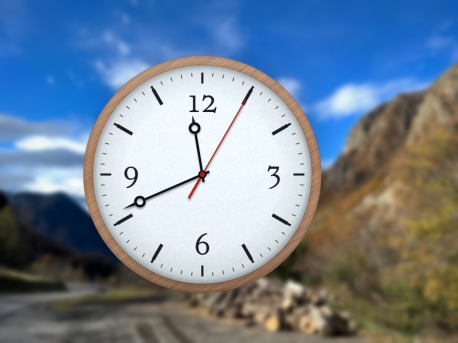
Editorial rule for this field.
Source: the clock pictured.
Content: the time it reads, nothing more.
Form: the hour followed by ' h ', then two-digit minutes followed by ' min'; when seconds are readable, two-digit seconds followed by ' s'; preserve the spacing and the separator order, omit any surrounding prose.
11 h 41 min 05 s
